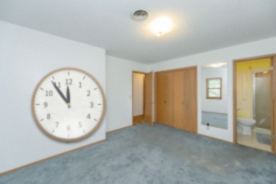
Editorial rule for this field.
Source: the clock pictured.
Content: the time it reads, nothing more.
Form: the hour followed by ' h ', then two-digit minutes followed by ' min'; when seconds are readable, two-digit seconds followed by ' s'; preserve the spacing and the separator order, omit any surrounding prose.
11 h 54 min
